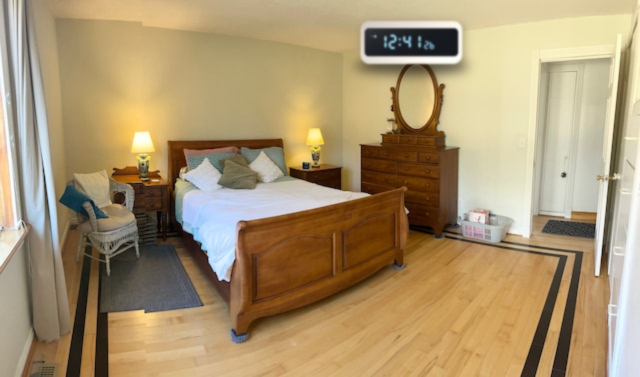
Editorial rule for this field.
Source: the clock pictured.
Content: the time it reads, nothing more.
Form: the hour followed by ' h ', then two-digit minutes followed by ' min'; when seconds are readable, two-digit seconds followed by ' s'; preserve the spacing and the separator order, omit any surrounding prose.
12 h 41 min
